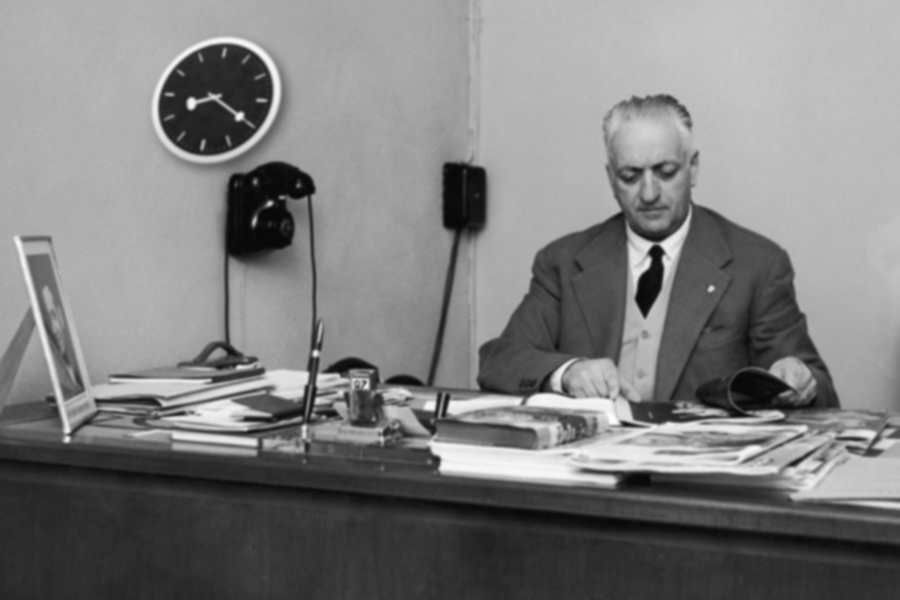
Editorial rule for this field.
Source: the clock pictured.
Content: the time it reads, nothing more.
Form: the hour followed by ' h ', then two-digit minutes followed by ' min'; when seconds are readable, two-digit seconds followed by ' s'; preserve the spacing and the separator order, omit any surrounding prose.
8 h 20 min
